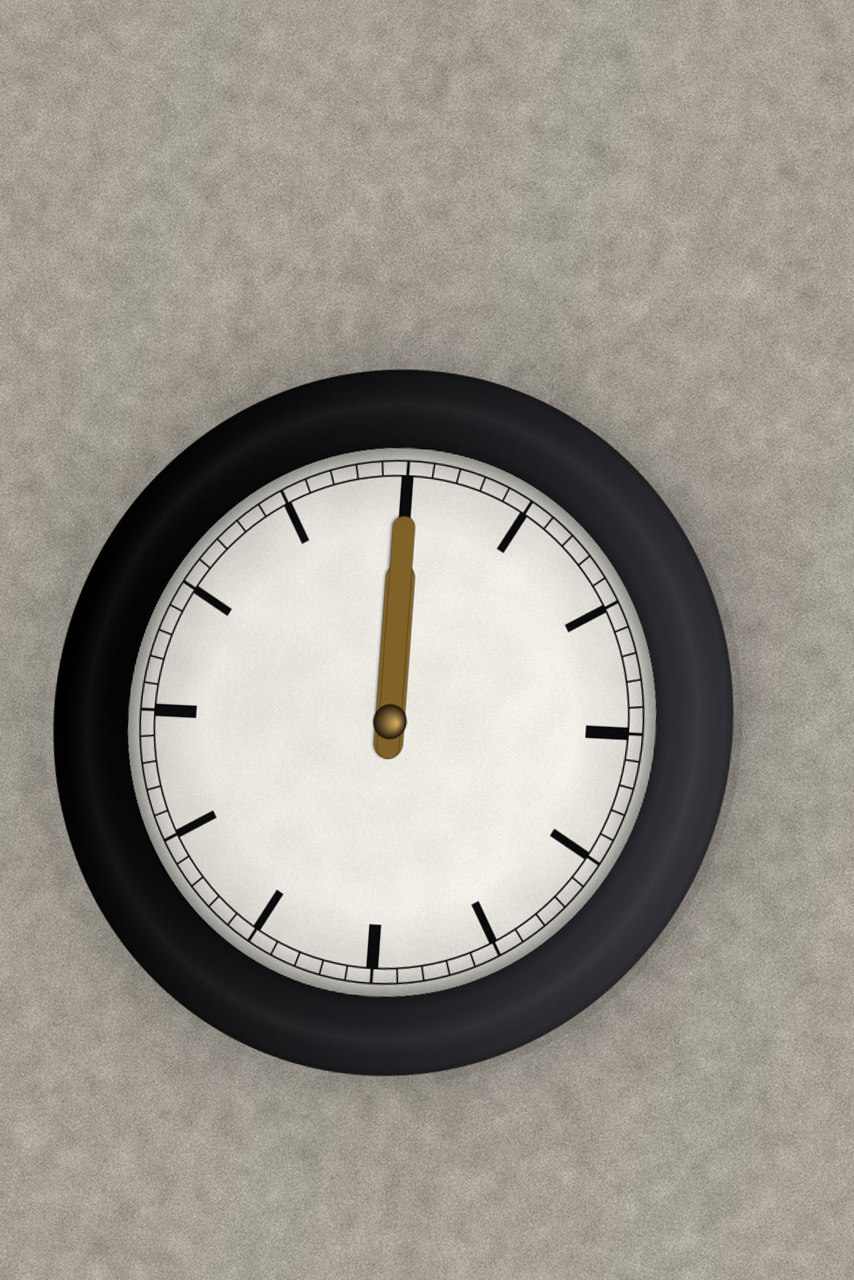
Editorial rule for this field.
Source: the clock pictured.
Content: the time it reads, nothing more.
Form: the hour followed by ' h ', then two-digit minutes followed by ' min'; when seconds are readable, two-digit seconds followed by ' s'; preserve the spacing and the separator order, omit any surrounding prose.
12 h 00 min
